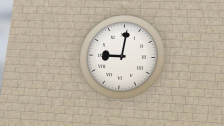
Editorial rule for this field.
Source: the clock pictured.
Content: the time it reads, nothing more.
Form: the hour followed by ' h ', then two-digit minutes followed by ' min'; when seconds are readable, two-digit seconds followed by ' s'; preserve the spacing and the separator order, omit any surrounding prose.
9 h 01 min
